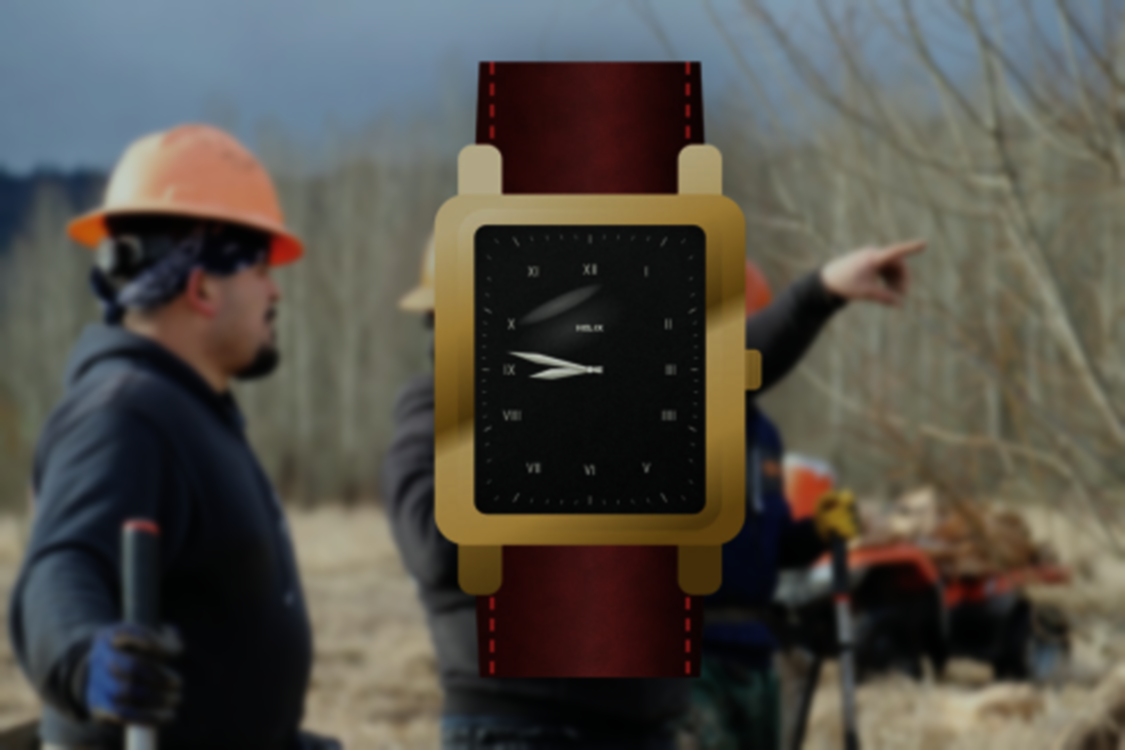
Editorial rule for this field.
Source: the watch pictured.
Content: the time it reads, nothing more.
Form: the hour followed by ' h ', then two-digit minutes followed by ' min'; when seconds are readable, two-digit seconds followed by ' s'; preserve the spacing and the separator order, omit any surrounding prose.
8 h 47 min
